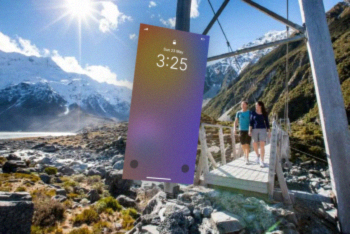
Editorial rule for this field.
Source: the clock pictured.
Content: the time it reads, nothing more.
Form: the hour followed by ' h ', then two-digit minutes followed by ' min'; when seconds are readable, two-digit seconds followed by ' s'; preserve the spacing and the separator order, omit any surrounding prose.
3 h 25 min
